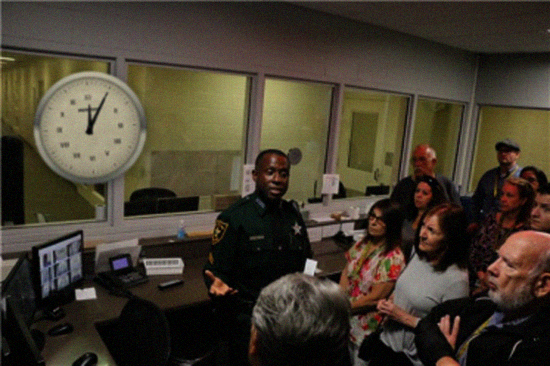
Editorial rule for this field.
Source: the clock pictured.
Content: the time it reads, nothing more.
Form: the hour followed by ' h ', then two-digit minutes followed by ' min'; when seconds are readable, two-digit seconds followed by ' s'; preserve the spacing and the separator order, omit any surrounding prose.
12 h 05 min
